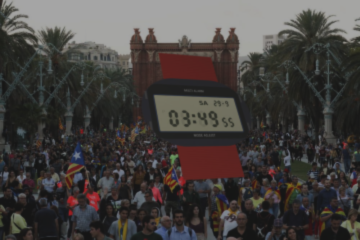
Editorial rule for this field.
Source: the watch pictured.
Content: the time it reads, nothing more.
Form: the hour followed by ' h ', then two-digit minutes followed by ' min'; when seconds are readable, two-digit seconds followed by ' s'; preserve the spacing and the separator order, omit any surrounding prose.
3 h 49 min 55 s
